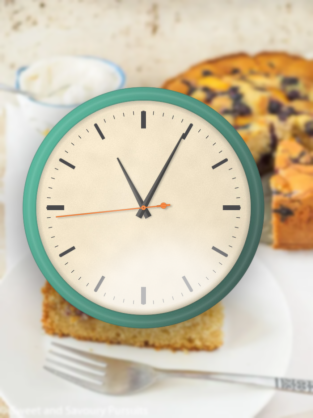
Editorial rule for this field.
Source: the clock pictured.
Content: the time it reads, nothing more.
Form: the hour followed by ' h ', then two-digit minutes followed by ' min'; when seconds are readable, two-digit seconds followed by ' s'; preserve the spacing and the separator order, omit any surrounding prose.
11 h 04 min 44 s
